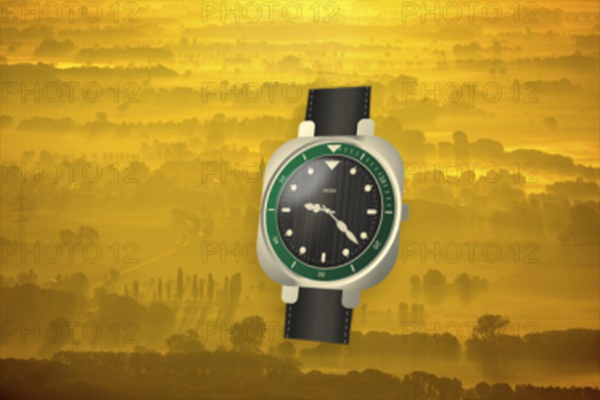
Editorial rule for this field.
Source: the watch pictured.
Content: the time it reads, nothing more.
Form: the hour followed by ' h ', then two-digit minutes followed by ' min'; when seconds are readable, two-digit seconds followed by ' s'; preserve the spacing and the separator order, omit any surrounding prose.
9 h 22 min
